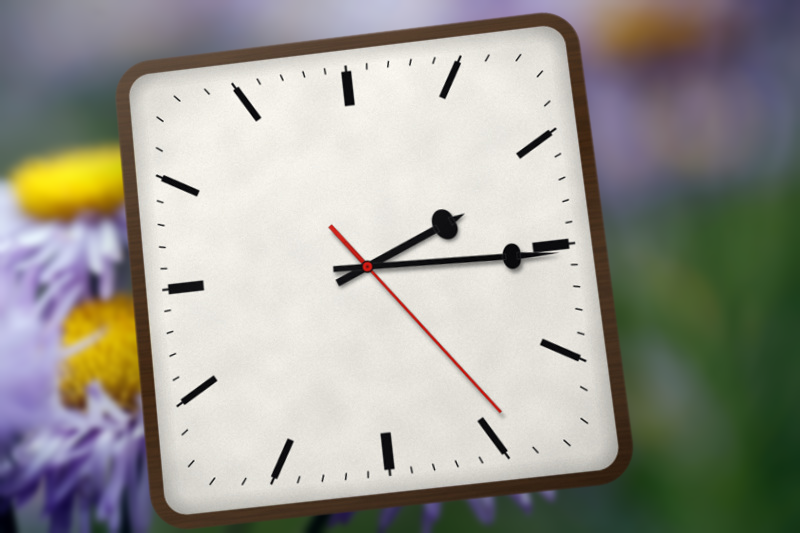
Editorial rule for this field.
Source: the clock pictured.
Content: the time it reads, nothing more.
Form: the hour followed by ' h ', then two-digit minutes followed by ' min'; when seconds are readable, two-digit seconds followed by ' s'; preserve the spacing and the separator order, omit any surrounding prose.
2 h 15 min 24 s
